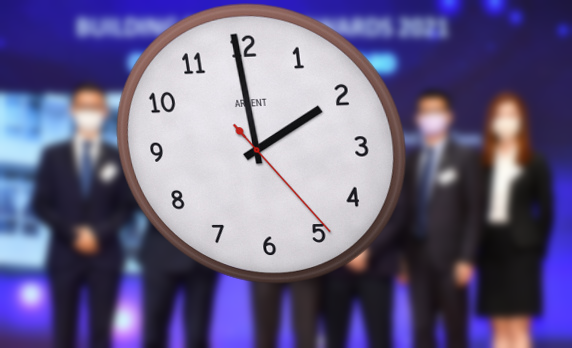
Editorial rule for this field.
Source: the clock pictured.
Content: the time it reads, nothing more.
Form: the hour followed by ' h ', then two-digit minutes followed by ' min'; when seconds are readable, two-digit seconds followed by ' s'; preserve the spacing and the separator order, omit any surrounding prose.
1 h 59 min 24 s
